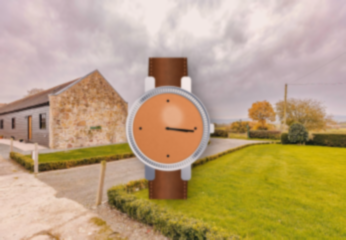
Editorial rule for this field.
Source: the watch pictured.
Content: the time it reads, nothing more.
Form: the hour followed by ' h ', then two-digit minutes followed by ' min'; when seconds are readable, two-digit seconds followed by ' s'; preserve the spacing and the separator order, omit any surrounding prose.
3 h 16 min
